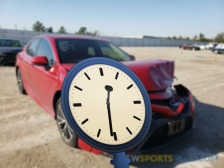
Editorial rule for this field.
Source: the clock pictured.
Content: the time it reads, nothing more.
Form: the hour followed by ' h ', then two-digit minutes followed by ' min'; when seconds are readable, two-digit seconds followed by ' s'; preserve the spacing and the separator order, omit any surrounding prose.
12 h 31 min
